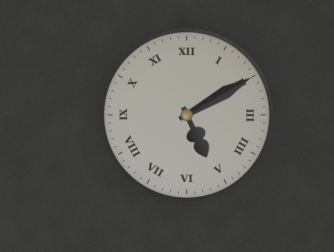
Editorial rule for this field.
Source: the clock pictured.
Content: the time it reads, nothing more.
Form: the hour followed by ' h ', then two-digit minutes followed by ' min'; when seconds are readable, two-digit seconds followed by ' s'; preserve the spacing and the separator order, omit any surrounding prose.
5 h 10 min
